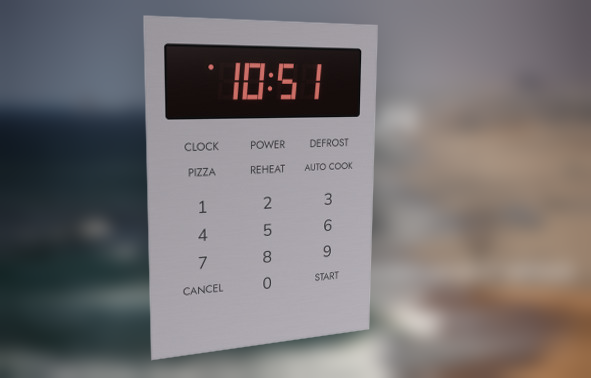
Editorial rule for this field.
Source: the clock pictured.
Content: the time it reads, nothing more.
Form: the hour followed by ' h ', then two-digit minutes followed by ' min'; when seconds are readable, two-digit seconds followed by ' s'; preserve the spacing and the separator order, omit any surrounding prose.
10 h 51 min
